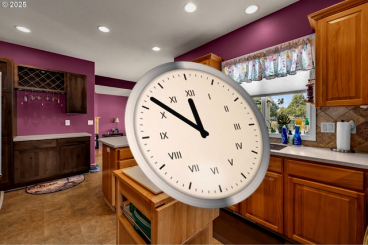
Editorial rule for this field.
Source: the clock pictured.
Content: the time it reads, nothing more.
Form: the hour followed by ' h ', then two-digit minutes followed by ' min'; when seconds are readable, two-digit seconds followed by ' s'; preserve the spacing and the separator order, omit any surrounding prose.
11 h 52 min
